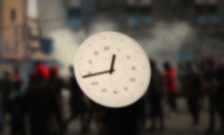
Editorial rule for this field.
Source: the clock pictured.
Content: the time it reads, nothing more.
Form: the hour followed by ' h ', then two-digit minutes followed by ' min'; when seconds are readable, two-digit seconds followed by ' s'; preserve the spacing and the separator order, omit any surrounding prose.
12 h 44 min
